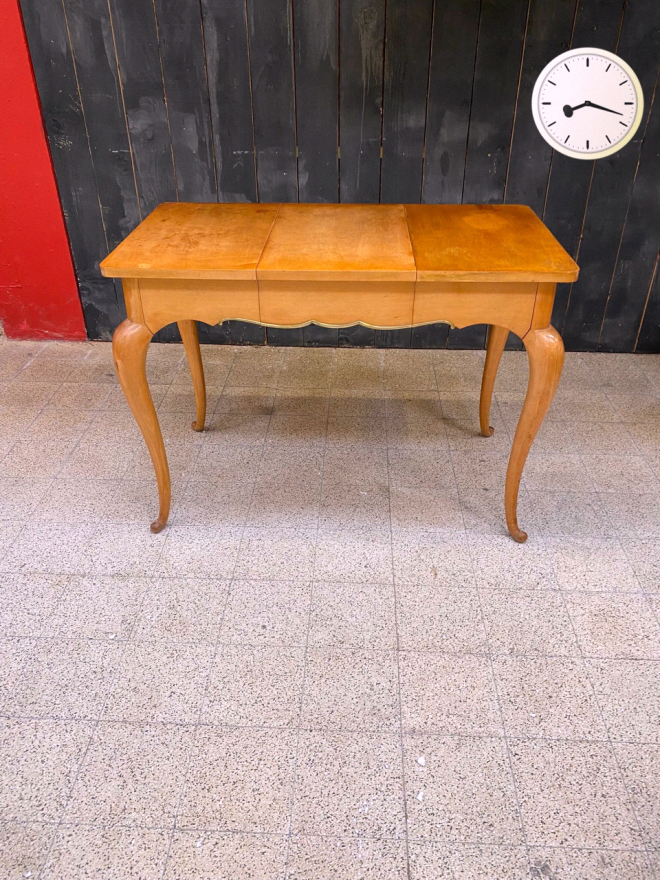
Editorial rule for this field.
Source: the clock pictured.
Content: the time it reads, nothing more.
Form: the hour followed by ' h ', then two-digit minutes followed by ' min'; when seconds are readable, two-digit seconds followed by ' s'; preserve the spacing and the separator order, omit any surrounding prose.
8 h 18 min
